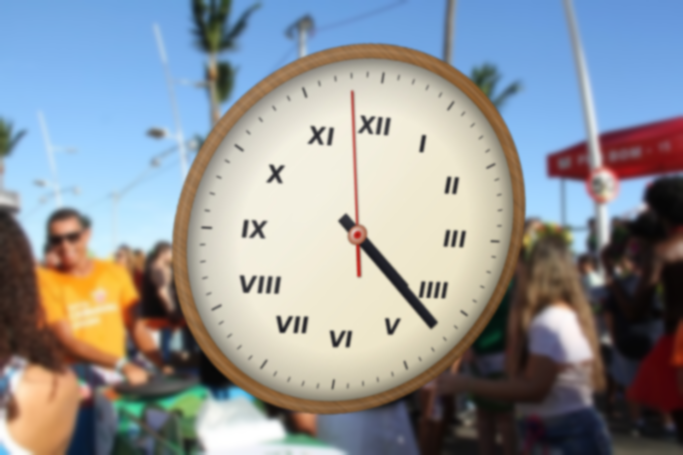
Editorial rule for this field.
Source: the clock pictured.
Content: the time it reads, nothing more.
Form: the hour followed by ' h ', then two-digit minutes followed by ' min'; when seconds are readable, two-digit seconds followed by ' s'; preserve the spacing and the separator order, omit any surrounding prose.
4 h 21 min 58 s
